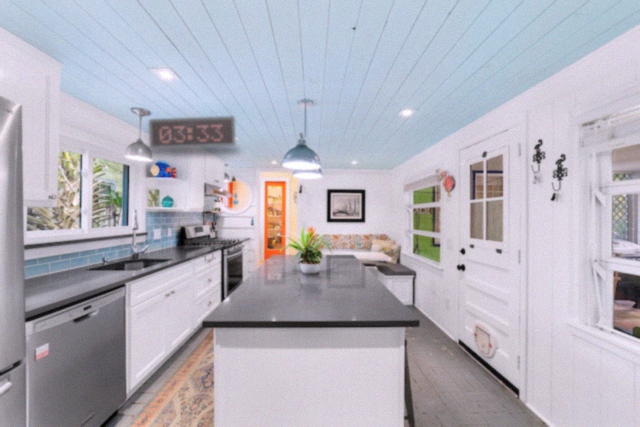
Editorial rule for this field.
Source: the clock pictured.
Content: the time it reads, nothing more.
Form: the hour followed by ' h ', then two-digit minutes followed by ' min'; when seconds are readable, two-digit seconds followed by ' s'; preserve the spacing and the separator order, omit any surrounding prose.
3 h 33 min
